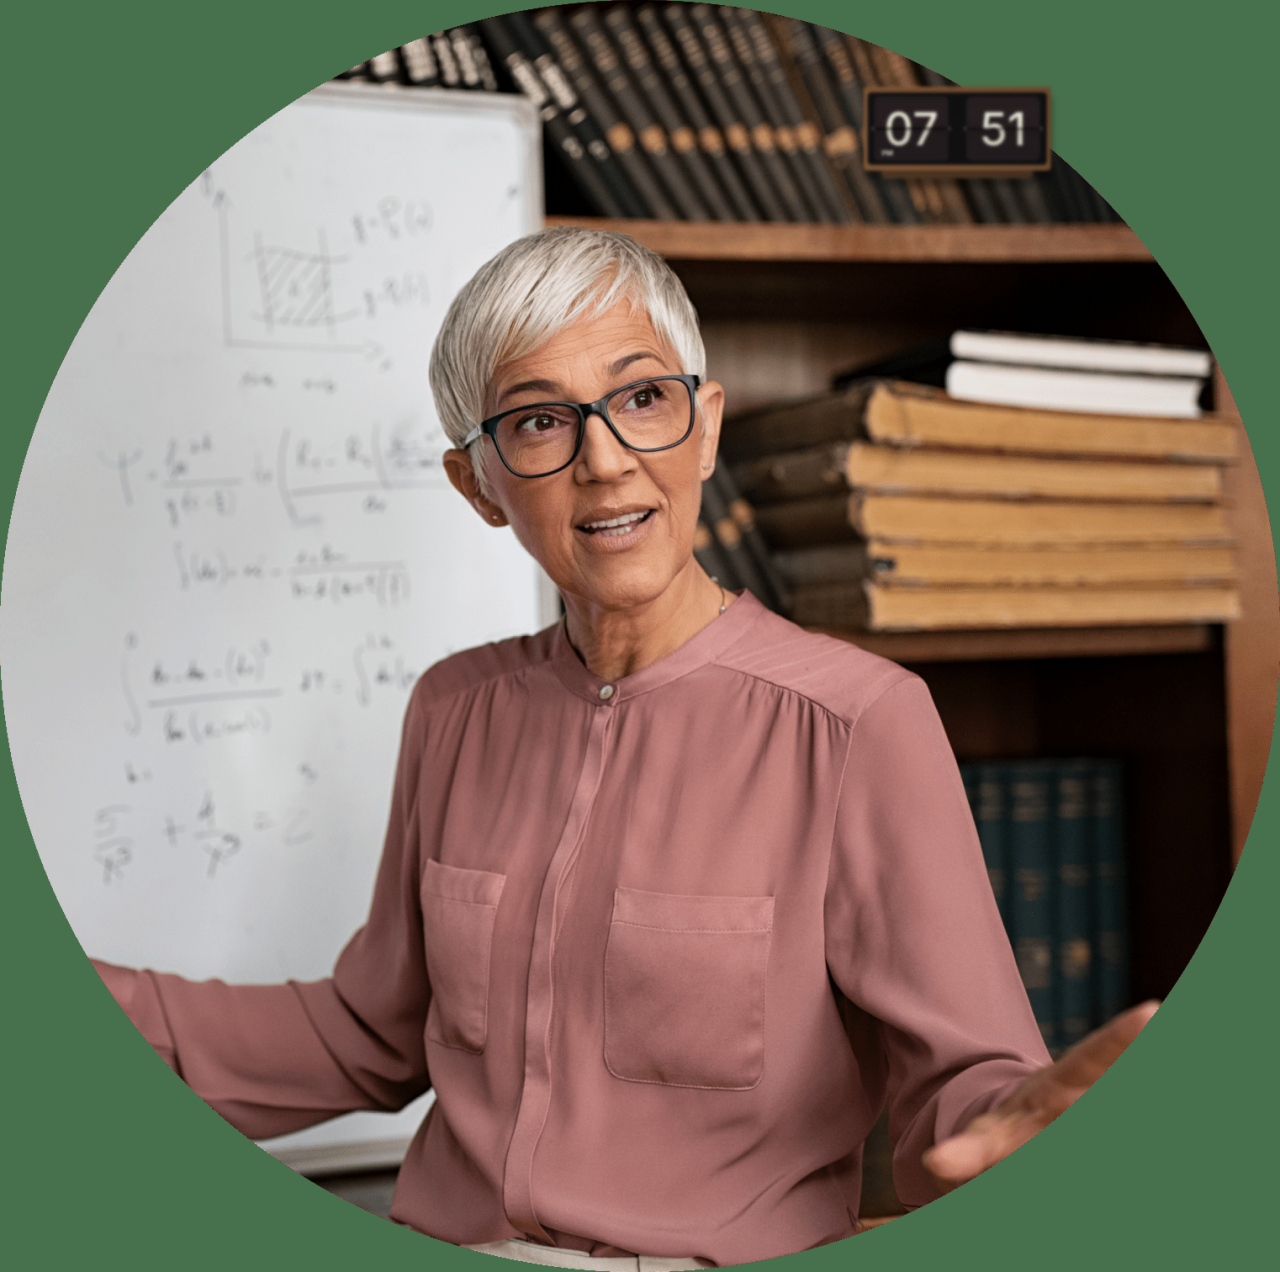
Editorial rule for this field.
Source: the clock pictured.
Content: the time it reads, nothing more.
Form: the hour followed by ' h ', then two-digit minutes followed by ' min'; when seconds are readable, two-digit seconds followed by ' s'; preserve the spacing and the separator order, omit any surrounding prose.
7 h 51 min
